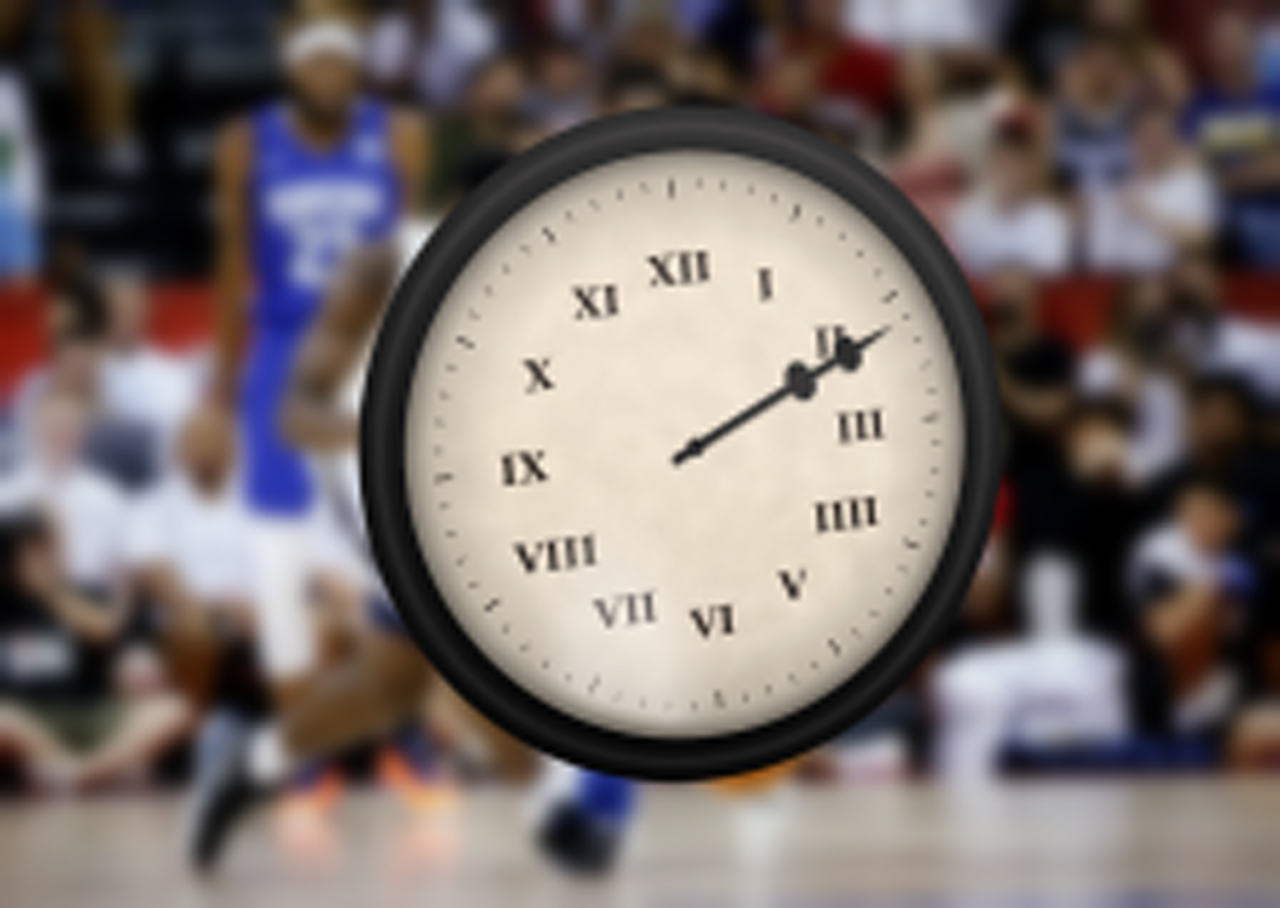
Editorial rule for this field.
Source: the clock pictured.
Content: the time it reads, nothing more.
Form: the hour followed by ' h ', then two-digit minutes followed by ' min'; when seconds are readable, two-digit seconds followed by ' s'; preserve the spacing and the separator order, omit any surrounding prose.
2 h 11 min
